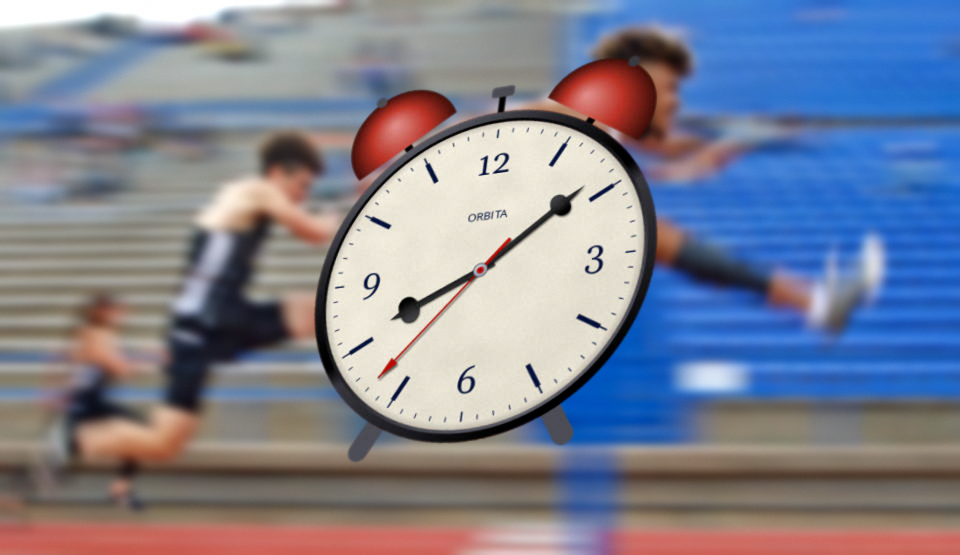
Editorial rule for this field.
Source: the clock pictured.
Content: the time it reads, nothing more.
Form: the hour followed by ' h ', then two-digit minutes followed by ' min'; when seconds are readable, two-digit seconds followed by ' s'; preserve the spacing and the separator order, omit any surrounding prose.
8 h 08 min 37 s
